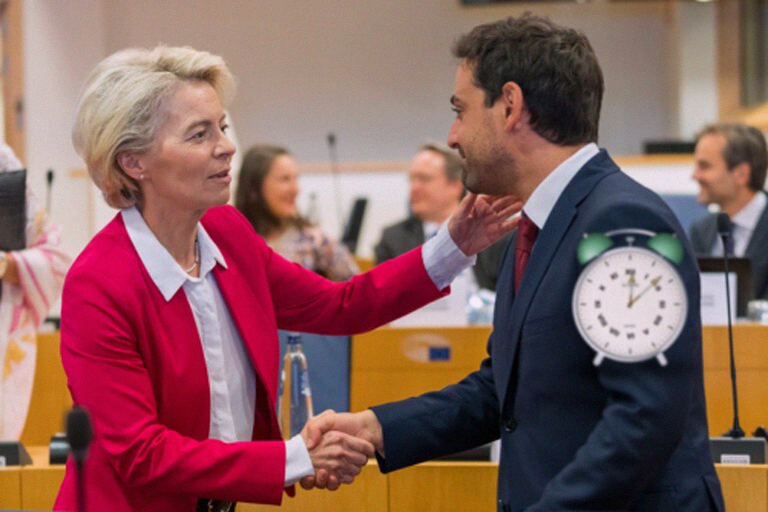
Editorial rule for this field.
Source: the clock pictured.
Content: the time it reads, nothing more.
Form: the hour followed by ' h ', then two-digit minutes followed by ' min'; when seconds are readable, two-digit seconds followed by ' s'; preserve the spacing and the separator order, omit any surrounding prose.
12 h 08 min
